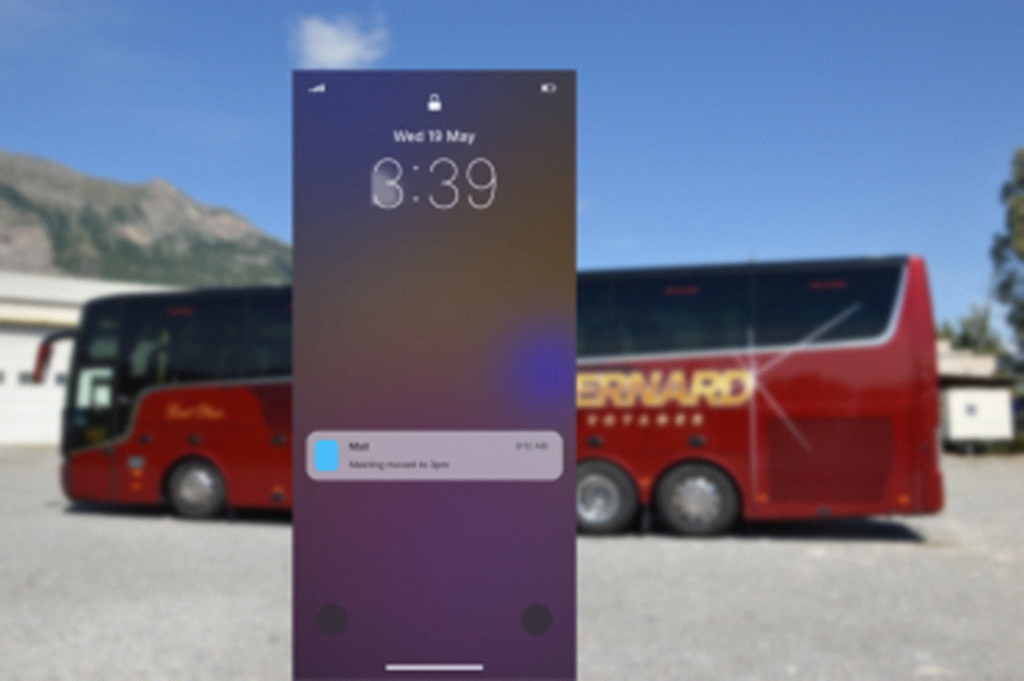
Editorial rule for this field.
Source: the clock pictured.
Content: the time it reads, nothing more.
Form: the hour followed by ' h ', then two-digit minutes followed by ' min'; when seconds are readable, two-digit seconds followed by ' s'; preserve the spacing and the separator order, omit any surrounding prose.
3 h 39 min
